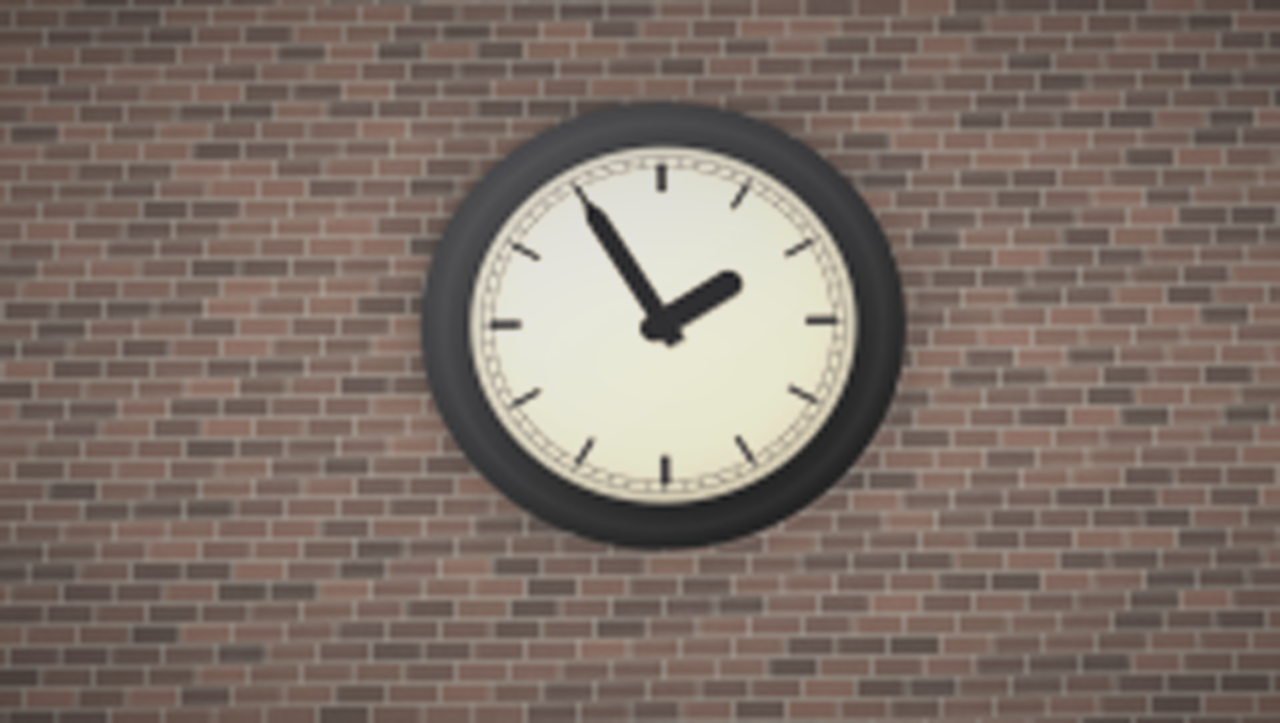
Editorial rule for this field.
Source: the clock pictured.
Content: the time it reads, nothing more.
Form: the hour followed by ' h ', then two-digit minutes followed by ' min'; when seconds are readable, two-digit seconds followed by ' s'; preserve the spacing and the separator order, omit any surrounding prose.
1 h 55 min
